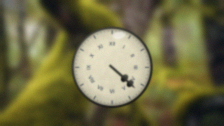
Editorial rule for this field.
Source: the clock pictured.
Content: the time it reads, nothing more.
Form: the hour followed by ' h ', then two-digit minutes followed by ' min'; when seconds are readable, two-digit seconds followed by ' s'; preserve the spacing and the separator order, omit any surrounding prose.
4 h 22 min
